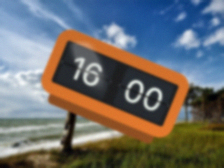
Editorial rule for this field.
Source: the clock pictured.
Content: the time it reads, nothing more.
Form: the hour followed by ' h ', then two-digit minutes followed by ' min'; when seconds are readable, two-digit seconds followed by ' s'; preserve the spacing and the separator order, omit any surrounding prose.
16 h 00 min
